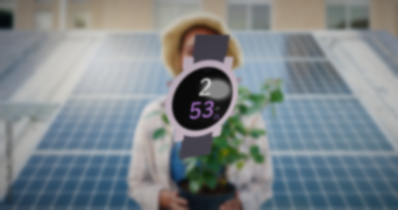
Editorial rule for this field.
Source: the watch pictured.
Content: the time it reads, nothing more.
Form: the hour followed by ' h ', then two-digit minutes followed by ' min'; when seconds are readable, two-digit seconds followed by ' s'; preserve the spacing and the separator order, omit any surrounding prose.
2 h 53 min
